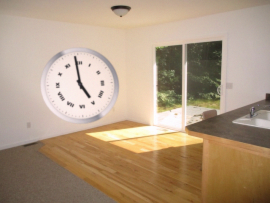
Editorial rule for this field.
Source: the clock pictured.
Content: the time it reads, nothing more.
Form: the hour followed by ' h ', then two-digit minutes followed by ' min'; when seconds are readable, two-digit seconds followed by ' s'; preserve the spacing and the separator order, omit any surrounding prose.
4 h 59 min
